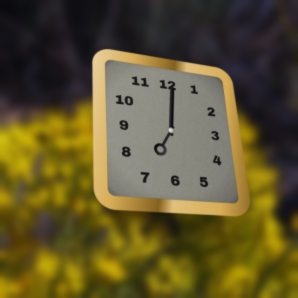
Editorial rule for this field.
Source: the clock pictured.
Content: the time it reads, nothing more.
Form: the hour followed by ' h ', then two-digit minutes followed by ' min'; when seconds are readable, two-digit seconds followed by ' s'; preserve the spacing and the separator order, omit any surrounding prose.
7 h 01 min
